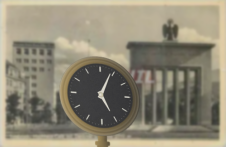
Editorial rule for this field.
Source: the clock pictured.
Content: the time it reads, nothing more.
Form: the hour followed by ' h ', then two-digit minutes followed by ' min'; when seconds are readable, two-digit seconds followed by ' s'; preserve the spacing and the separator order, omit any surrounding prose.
5 h 04 min
